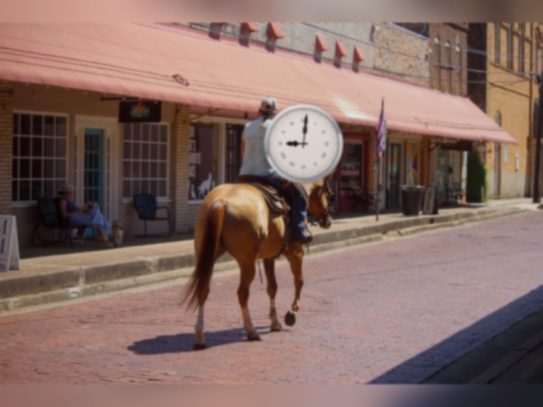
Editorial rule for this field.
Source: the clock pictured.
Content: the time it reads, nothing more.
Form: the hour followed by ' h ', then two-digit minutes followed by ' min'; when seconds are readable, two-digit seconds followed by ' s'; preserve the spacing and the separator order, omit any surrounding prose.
9 h 01 min
